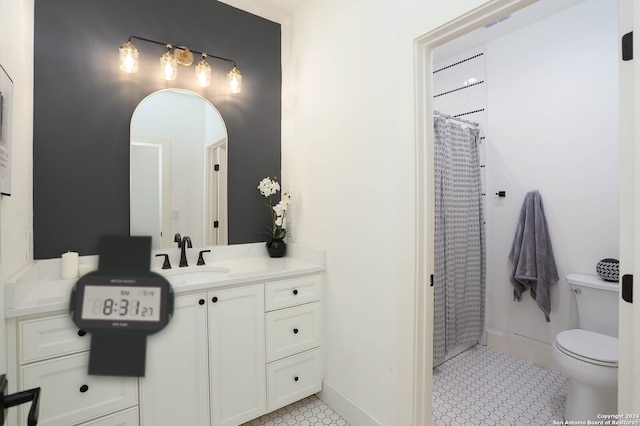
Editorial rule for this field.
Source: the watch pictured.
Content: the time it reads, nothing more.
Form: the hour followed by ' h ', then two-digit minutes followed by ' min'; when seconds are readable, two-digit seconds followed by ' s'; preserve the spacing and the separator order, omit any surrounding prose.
8 h 31 min
